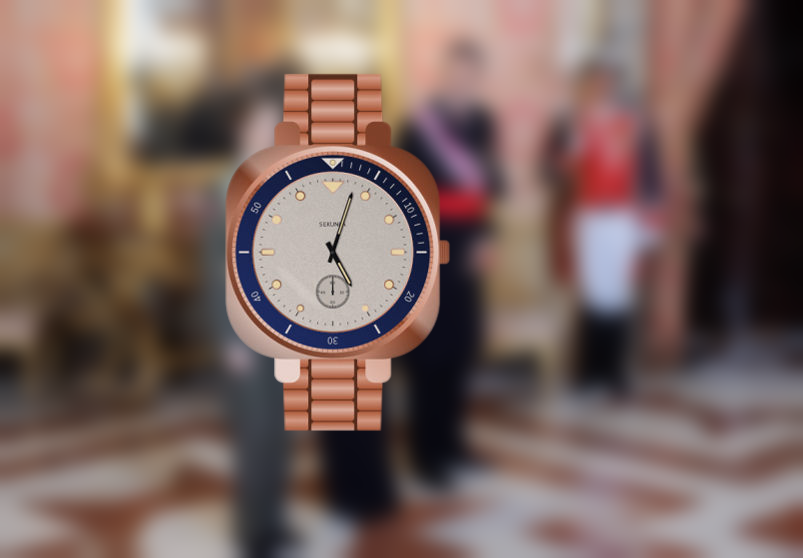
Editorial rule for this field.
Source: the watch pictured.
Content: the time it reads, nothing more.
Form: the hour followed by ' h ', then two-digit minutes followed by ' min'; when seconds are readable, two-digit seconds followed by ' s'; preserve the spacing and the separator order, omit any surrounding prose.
5 h 03 min
